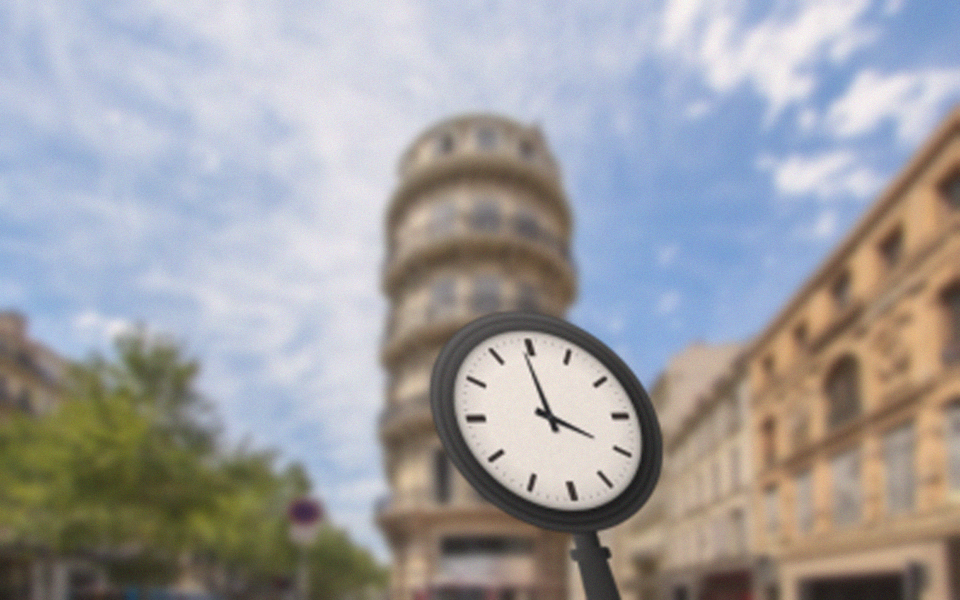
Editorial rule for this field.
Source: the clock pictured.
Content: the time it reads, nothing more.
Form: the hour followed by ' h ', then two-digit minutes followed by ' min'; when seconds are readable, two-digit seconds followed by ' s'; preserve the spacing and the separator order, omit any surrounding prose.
3 h 59 min
